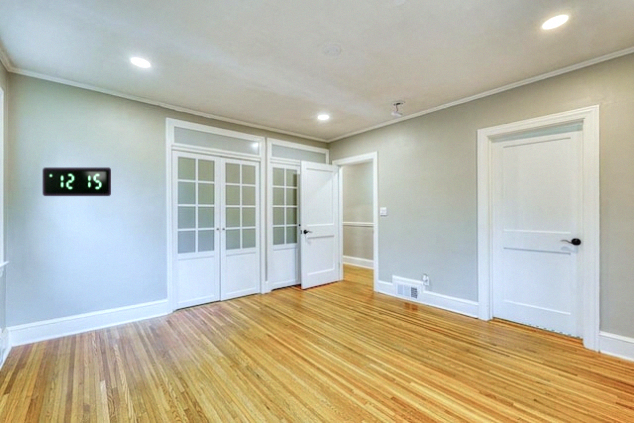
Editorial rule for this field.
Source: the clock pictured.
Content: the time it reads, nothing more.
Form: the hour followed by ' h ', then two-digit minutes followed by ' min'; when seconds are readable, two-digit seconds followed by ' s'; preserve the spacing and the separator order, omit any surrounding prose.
12 h 15 min
